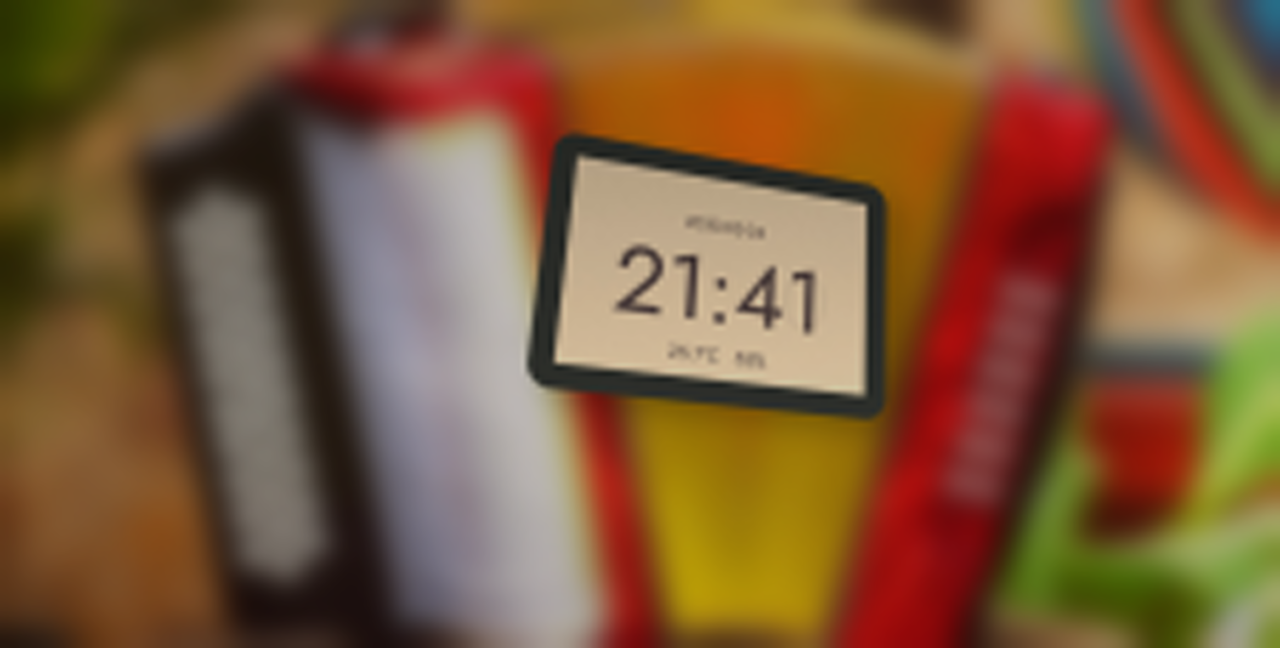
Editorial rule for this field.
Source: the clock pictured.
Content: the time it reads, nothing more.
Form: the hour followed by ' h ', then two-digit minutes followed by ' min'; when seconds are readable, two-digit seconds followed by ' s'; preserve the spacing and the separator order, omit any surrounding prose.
21 h 41 min
